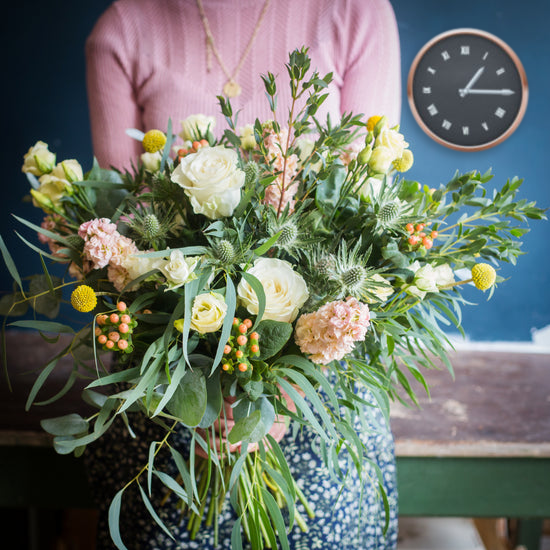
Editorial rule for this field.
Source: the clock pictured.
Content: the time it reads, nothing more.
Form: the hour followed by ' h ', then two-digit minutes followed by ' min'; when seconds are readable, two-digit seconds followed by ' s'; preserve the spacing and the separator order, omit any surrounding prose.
1 h 15 min
